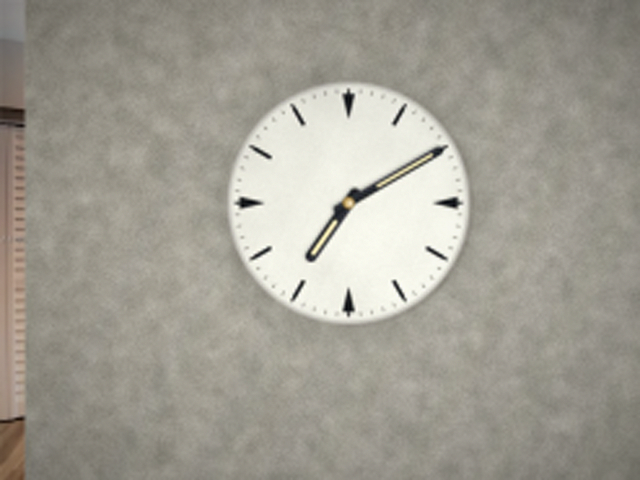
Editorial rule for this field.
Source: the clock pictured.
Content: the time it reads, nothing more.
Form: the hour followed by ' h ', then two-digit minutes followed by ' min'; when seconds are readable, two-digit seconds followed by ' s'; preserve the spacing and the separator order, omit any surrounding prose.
7 h 10 min
